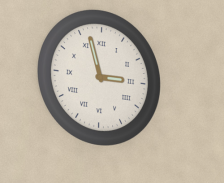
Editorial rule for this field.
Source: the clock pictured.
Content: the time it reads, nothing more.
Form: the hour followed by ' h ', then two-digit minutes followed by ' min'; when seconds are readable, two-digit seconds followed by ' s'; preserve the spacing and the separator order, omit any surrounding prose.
2 h 57 min
